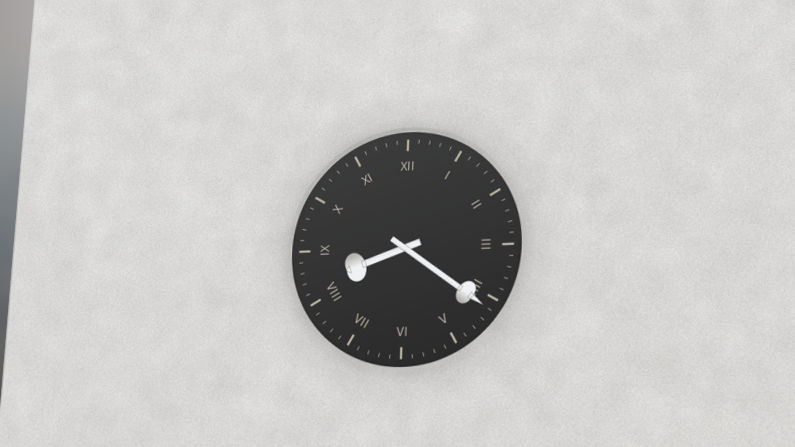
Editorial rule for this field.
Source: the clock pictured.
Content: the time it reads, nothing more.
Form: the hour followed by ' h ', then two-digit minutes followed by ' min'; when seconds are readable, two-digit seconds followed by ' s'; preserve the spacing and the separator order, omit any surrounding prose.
8 h 21 min
